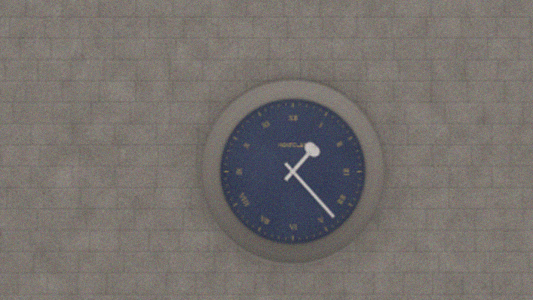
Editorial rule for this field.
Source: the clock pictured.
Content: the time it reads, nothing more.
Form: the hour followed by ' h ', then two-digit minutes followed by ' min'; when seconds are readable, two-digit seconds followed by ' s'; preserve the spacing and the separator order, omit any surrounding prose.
1 h 23 min
